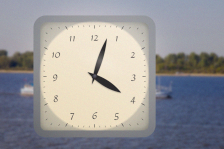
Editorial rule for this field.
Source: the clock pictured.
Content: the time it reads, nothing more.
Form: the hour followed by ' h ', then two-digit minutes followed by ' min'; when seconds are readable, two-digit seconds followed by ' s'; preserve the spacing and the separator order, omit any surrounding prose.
4 h 03 min
